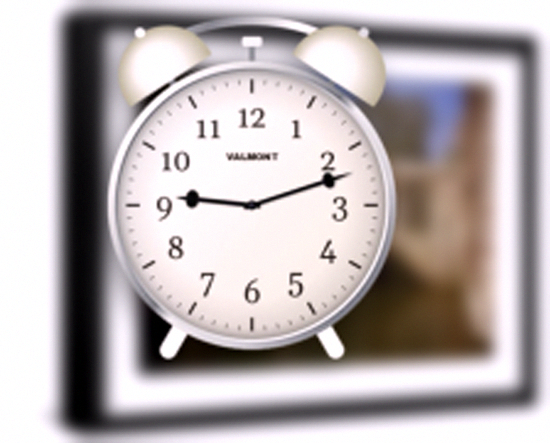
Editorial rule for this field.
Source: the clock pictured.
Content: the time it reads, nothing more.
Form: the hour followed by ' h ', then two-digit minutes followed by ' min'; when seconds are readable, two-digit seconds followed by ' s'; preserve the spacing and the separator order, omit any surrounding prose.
9 h 12 min
